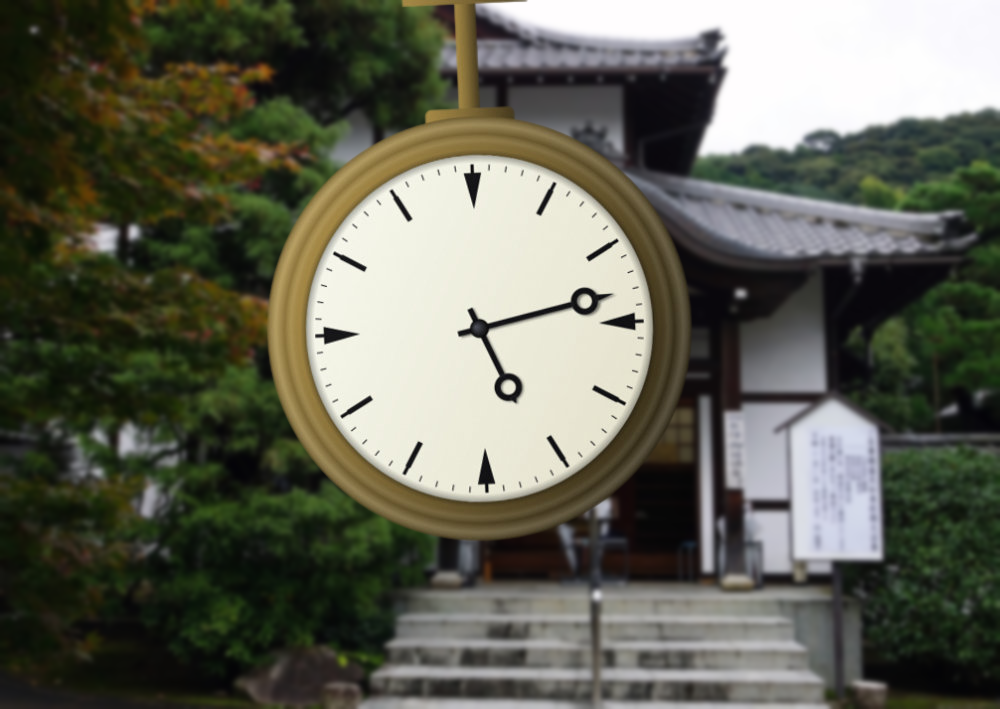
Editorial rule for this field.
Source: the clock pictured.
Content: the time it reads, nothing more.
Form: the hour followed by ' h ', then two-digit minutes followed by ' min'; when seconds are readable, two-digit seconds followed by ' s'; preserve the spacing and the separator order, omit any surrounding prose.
5 h 13 min
